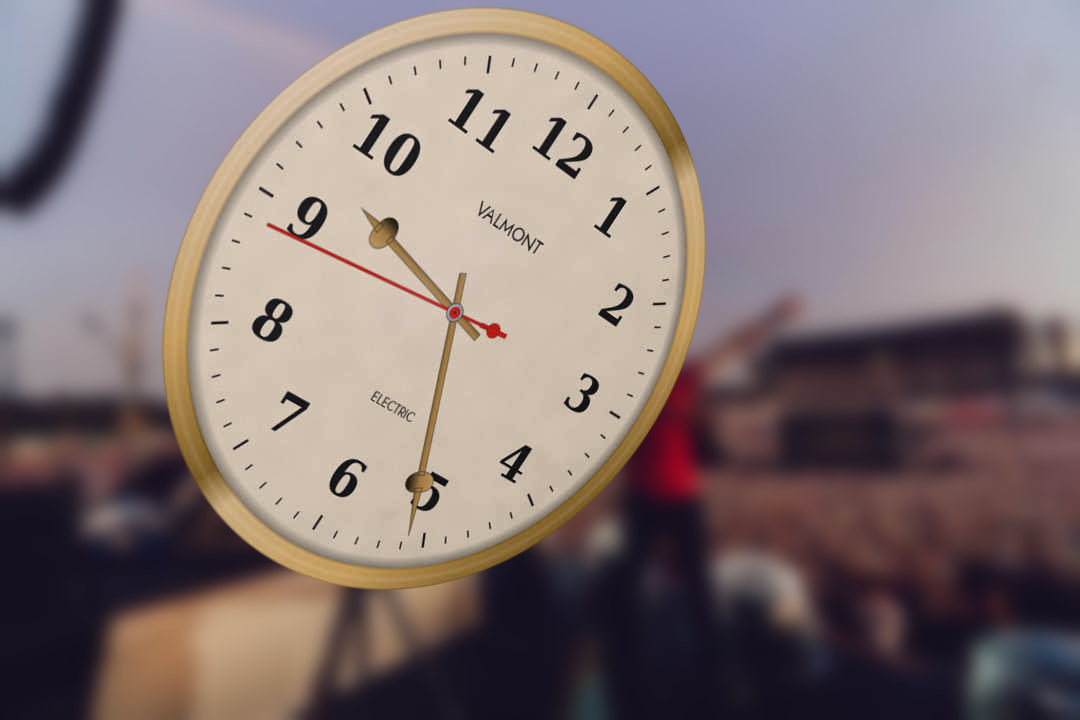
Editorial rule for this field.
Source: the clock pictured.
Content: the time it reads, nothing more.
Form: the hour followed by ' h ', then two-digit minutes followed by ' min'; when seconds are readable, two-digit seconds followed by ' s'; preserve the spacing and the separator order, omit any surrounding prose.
9 h 25 min 44 s
